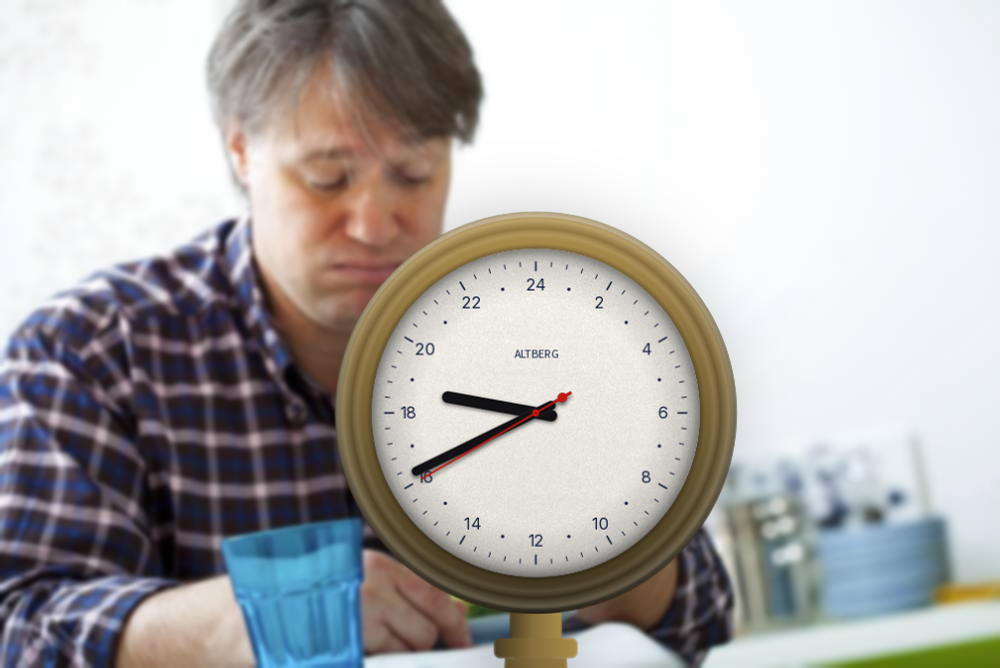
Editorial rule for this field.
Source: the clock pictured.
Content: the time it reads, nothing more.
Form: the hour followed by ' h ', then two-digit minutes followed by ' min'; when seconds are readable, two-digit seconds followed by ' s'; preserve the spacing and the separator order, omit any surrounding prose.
18 h 40 min 40 s
